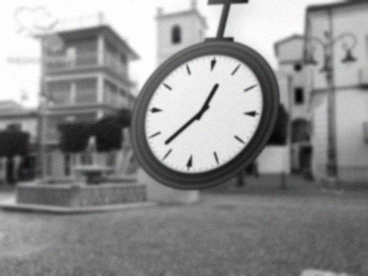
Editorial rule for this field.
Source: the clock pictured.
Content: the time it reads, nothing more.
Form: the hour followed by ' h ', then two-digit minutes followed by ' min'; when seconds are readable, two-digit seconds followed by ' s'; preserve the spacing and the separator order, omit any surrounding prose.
12 h 37 min
